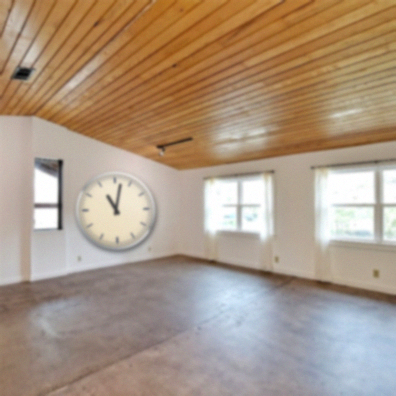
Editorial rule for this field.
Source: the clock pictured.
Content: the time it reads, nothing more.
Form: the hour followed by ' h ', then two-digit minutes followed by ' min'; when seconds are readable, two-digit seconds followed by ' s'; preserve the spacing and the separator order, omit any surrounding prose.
11 h 02 min
